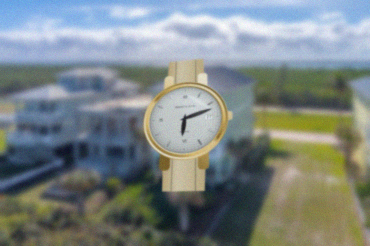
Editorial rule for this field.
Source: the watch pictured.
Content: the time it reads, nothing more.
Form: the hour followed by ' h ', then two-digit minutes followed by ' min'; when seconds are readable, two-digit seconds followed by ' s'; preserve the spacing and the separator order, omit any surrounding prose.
6 h 12 min
